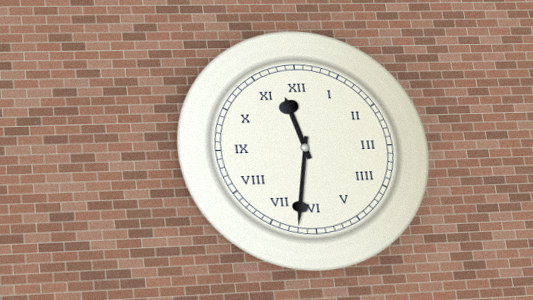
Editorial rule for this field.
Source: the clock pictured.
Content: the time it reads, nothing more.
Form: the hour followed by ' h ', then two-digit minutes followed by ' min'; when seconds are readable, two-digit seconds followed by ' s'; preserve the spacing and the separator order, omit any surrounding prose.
11 h 32 min
